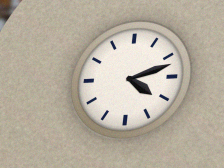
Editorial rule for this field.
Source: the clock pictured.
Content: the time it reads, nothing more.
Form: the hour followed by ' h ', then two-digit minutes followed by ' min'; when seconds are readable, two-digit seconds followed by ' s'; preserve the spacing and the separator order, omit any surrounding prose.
4 h 12 min
